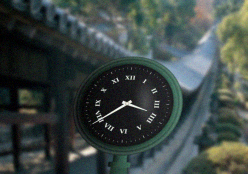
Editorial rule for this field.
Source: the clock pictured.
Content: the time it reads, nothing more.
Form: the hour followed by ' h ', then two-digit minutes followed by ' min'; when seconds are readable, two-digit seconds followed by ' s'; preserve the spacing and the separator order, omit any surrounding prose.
3 h 39 min
